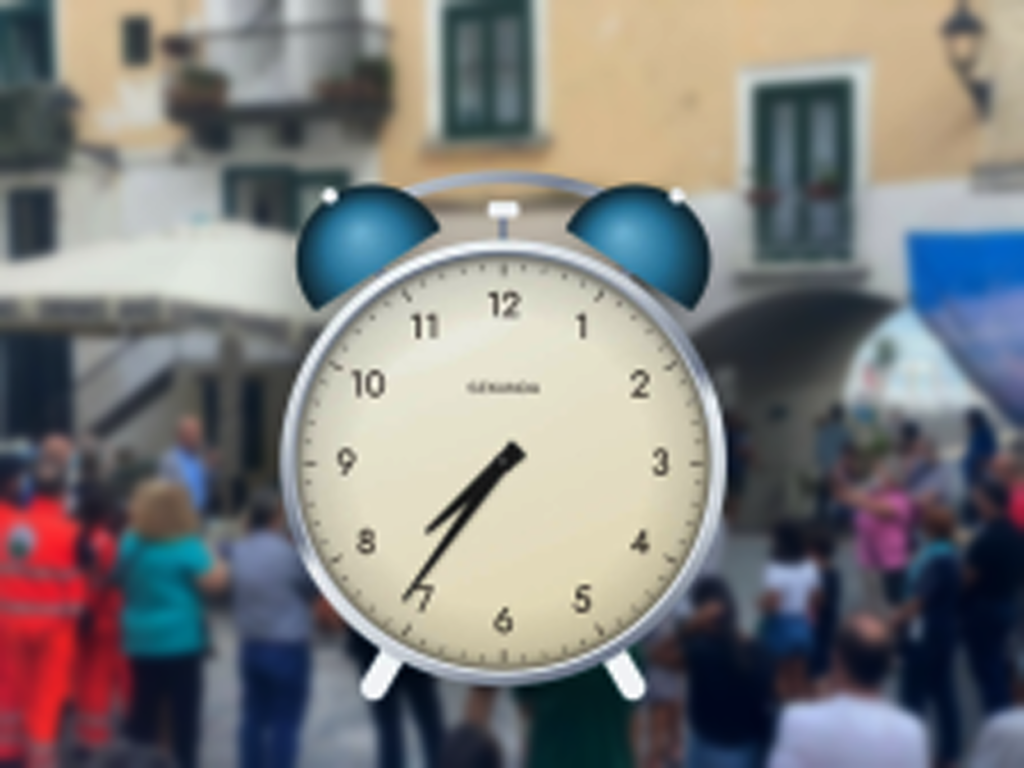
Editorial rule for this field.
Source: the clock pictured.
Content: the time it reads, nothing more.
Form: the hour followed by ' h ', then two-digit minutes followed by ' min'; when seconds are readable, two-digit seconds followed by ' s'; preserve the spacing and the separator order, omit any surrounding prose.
7 h 36 min
